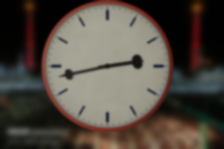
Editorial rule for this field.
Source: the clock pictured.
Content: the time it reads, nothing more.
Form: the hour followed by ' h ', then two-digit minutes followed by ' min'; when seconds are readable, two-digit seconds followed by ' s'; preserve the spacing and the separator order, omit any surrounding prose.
2 h 43 min
